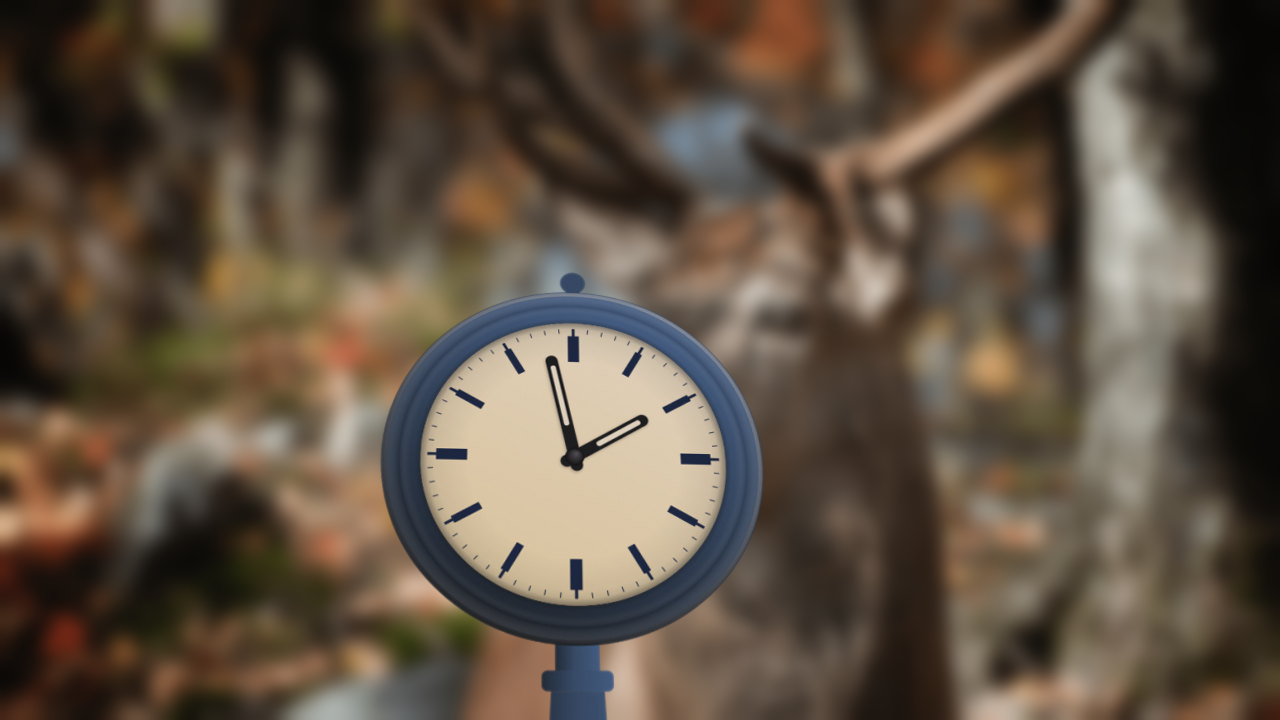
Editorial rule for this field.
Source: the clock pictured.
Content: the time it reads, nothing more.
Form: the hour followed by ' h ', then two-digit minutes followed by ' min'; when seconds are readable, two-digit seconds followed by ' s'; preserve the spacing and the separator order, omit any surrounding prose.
1 h 58 min
